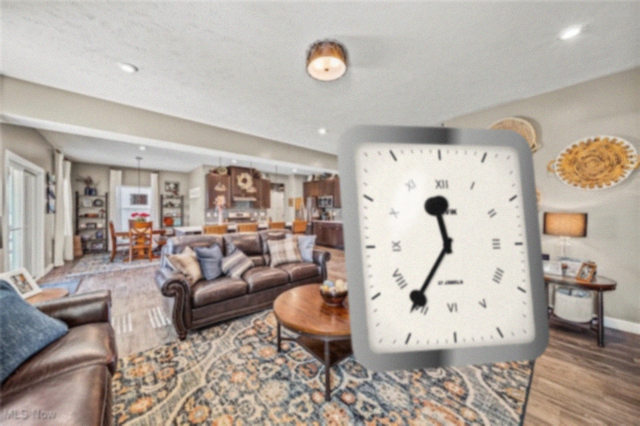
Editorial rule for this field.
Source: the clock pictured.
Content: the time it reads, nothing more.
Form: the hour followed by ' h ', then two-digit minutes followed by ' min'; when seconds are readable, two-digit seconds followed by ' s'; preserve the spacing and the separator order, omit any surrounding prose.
11 h 36 min
